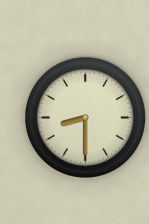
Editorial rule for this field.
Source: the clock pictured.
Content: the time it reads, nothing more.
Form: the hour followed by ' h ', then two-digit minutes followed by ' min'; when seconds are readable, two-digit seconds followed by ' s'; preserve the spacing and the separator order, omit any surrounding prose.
8 h 30 min
